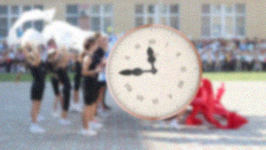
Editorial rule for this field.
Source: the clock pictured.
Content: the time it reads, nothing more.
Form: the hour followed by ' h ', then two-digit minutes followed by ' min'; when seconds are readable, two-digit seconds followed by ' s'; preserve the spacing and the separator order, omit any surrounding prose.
11 h 45 min
